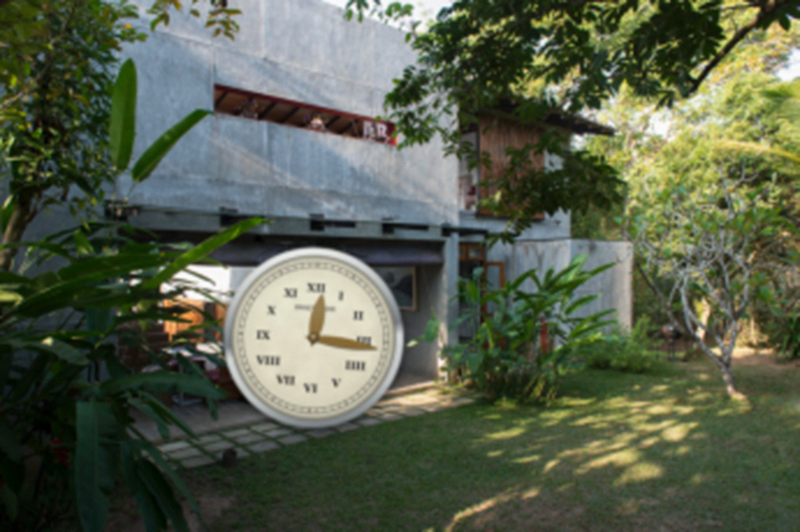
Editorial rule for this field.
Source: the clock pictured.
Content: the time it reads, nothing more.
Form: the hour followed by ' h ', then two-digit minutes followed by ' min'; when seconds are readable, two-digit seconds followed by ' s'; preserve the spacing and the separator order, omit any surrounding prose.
12 h 16 min
